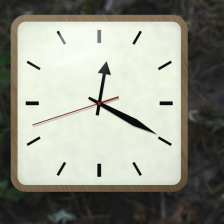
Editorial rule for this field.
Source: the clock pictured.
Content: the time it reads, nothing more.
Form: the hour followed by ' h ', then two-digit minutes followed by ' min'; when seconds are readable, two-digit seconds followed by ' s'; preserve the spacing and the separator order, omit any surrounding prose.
12 h 19 min 42 s
